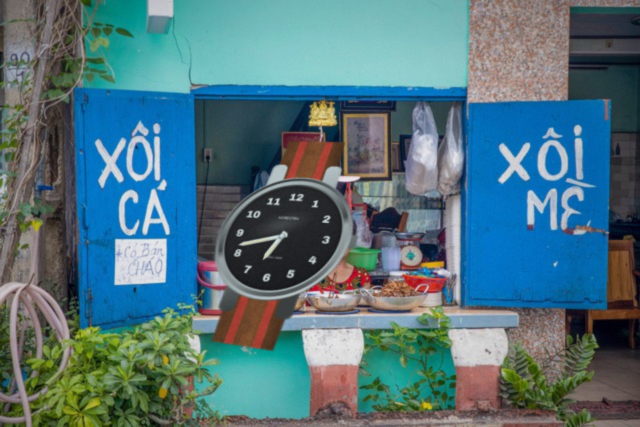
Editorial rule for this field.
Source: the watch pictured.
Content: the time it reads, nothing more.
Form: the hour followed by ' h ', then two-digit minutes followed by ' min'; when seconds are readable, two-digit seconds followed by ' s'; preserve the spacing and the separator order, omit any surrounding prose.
6 h 42 min
